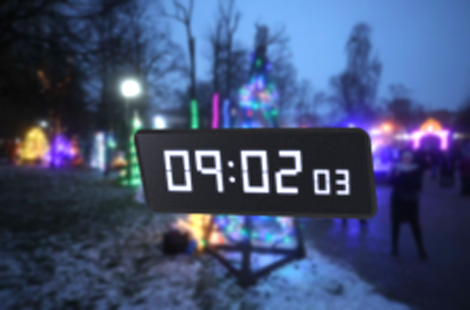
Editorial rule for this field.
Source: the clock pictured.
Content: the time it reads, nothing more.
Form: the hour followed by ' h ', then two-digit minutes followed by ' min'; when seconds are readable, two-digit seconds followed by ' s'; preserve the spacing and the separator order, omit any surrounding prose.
9 h 02 min 03 s
